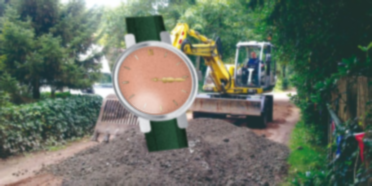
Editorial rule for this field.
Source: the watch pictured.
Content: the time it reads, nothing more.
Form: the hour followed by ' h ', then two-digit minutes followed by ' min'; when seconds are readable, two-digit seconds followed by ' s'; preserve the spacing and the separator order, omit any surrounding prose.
3 h 16 min
